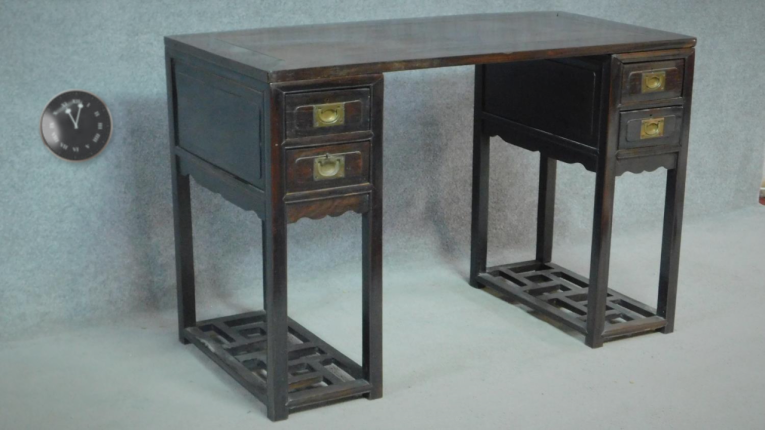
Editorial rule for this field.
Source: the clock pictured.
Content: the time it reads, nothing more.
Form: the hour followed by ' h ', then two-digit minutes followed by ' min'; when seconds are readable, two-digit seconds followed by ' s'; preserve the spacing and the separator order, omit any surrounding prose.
11 h 02 min
